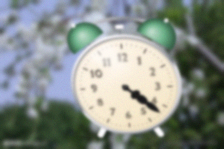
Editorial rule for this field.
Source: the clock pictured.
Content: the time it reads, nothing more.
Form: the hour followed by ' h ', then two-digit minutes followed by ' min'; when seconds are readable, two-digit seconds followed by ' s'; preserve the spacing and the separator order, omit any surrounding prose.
4 h 22 min
